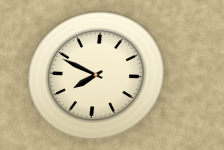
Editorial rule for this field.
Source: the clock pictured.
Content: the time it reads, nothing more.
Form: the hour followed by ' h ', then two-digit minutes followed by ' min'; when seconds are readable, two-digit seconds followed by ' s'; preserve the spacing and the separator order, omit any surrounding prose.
7 h 49 min
